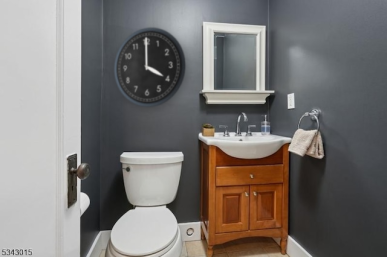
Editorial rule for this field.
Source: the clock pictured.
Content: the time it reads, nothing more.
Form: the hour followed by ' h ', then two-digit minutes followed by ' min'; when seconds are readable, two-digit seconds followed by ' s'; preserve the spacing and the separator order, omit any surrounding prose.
4 h 00 min
